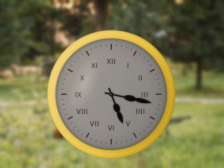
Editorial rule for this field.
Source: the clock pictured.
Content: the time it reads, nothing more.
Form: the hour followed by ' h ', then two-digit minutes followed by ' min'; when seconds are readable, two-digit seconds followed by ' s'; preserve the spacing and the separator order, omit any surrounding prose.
5 h 17 min
